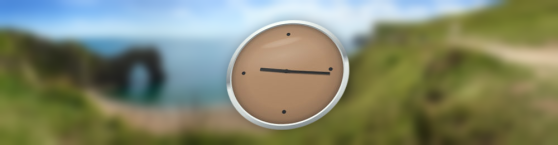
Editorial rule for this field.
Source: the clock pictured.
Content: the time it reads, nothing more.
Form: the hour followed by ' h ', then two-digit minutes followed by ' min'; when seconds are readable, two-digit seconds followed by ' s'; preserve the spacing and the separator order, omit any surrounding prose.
9 h 16 min
